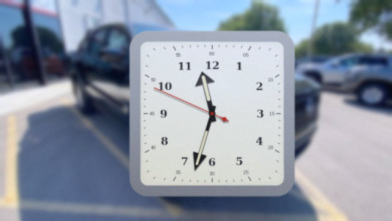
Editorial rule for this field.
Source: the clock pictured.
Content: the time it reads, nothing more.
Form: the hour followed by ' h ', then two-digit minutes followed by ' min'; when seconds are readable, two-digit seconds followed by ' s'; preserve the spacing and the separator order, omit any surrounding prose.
11 h 32 min 49 s
